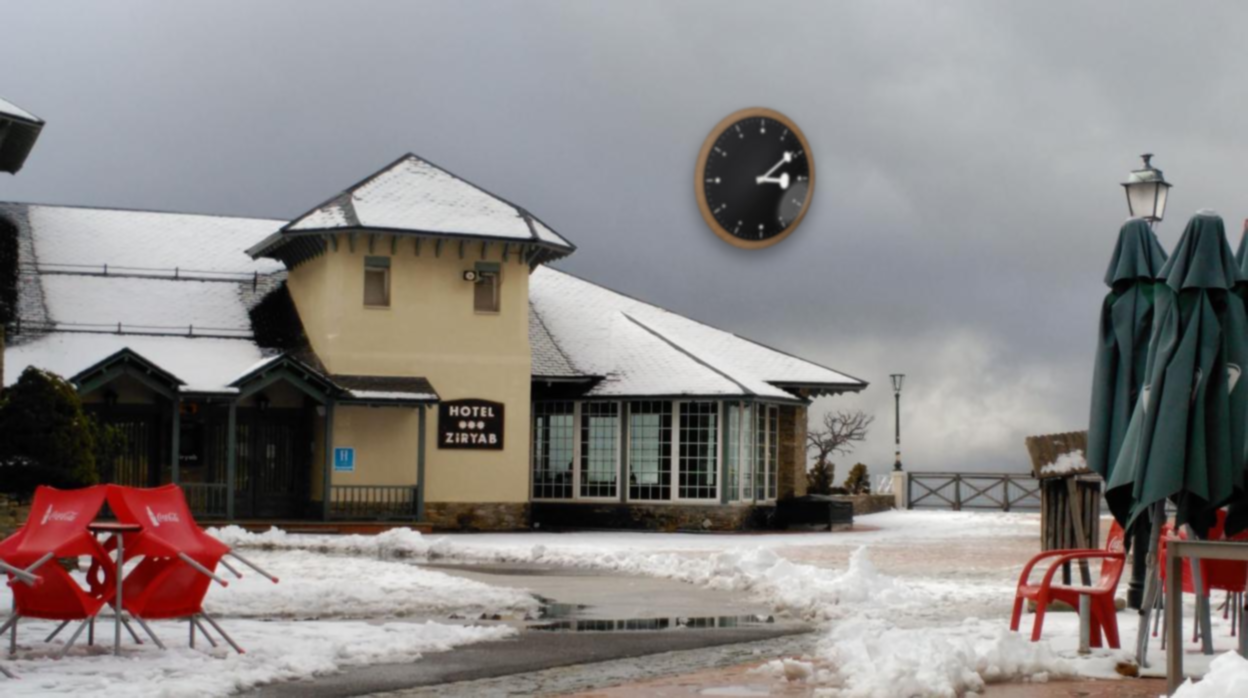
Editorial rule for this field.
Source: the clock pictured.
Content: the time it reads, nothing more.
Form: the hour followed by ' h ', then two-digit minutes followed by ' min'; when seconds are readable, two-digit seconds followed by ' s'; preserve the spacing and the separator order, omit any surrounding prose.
3 h 09 min
